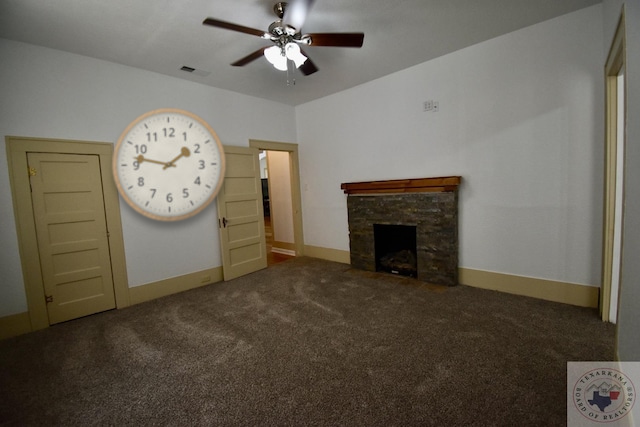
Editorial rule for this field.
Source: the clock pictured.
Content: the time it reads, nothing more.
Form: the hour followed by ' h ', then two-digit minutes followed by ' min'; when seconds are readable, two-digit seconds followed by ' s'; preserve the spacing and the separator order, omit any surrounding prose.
1 h 47 min
